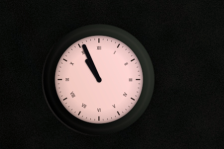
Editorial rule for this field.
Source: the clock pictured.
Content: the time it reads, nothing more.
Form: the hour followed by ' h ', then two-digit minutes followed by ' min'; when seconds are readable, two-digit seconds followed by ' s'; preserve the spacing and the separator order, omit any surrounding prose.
10 h 56 min
